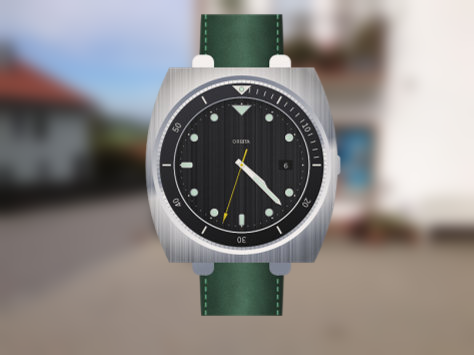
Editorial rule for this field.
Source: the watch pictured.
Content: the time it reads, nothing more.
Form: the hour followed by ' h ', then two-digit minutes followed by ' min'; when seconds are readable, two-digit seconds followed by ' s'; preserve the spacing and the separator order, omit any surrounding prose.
4 h 22 min 33 s
